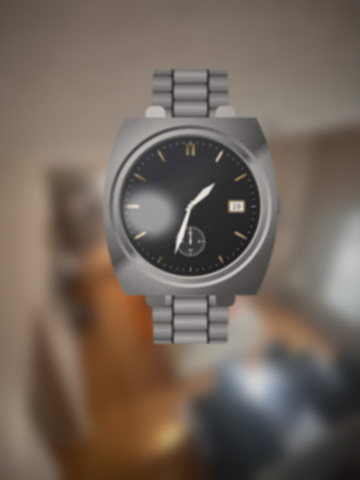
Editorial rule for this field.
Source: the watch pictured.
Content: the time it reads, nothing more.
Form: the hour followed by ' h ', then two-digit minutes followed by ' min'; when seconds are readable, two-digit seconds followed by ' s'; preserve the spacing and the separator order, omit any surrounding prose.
1 h 33 min
